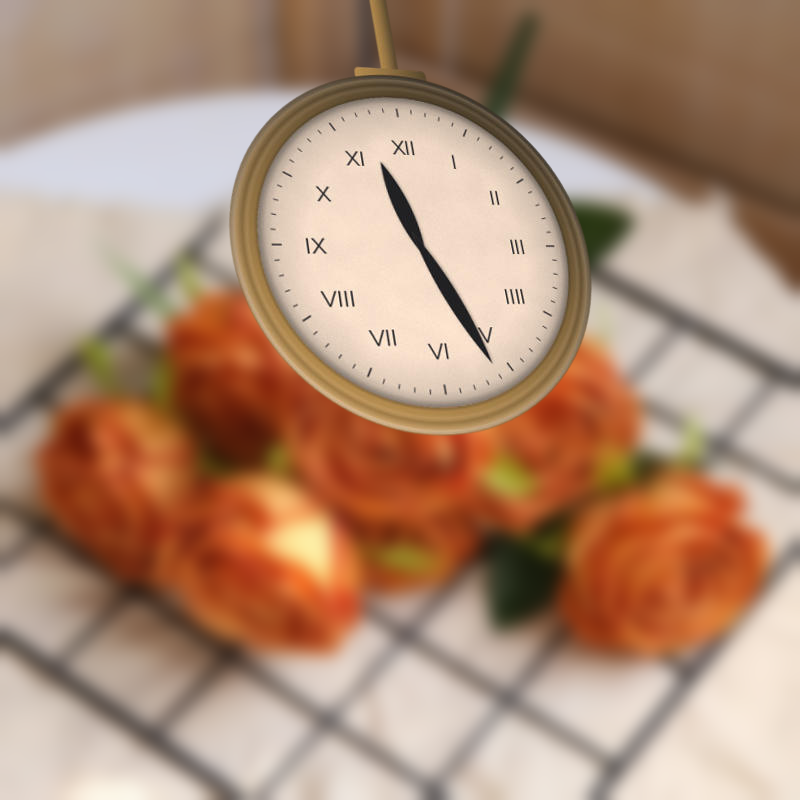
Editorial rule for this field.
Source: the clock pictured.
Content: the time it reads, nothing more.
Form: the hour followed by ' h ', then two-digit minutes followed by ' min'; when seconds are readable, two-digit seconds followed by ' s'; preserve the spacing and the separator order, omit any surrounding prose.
11 h 26 min
